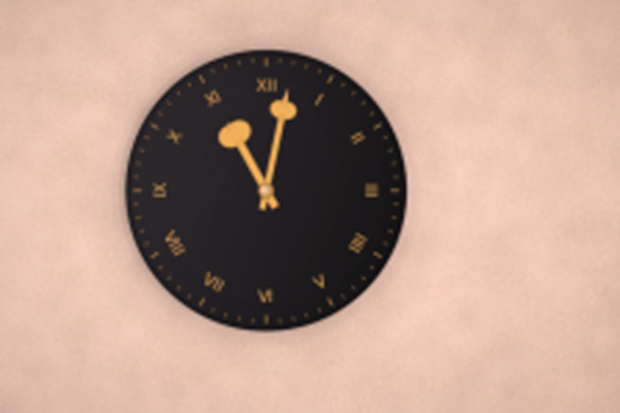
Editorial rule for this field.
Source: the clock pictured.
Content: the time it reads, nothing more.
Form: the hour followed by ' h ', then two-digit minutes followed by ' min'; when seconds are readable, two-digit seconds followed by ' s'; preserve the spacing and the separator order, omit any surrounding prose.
11 h 02 min
